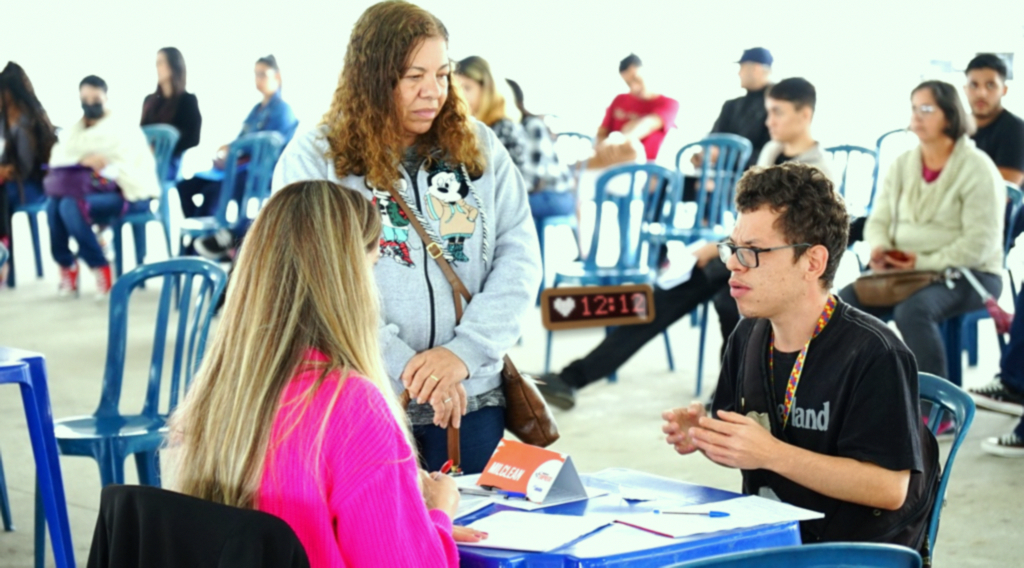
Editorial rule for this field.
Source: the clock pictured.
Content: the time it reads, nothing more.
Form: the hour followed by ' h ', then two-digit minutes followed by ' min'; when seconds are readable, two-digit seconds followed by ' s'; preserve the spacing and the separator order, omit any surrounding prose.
12 h 12 min
